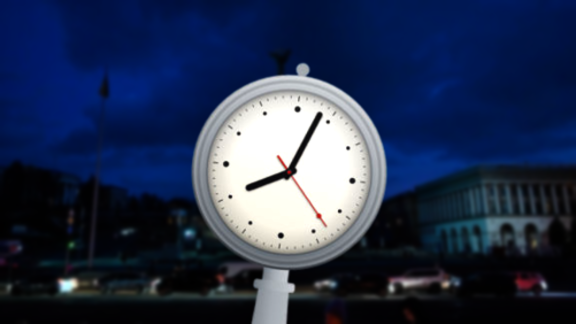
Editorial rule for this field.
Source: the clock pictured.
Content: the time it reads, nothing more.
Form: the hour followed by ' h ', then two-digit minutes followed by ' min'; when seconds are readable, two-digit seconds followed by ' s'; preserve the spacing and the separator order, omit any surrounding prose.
8 h 03 min 23 s
